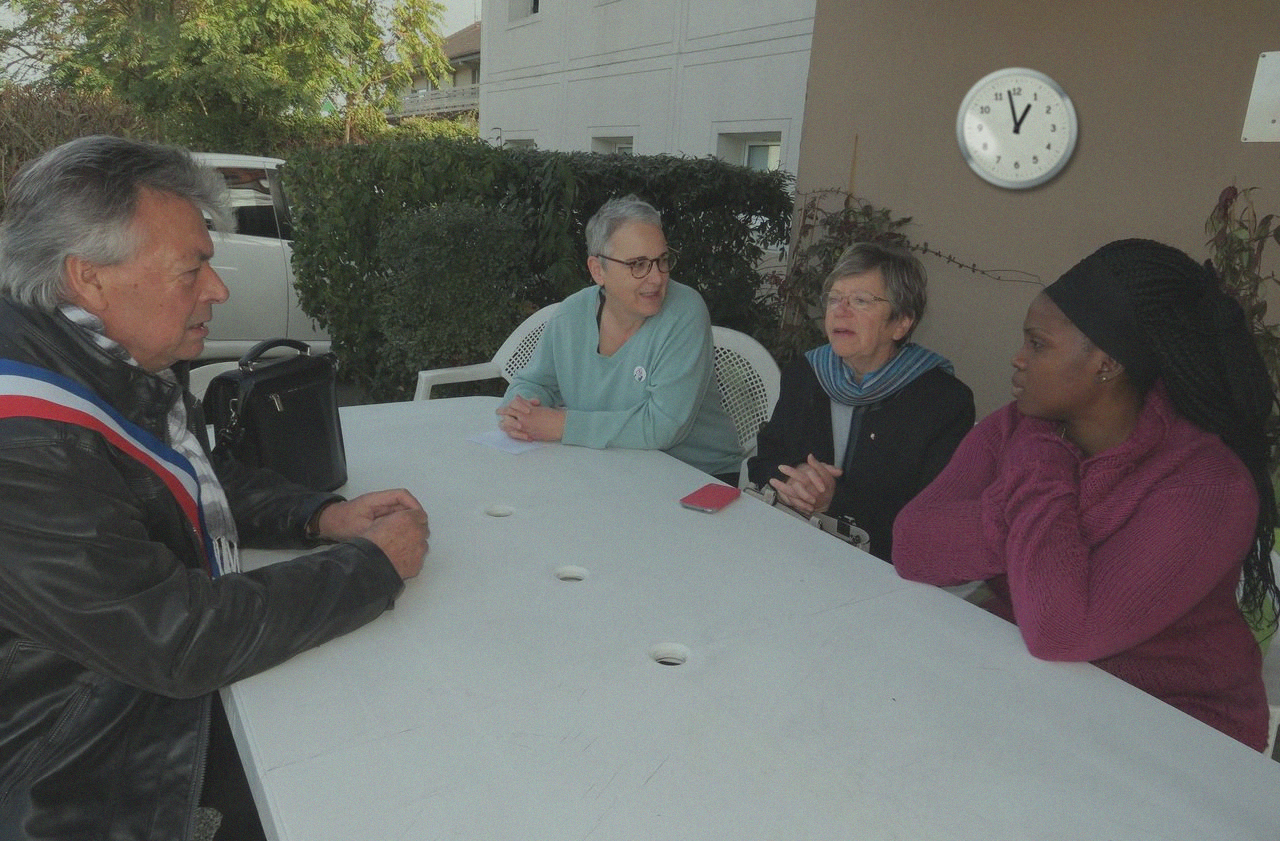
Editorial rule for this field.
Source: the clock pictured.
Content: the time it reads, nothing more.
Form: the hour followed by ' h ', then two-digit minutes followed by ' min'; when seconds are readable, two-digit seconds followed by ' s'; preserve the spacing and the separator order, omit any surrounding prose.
12 h 58 min
